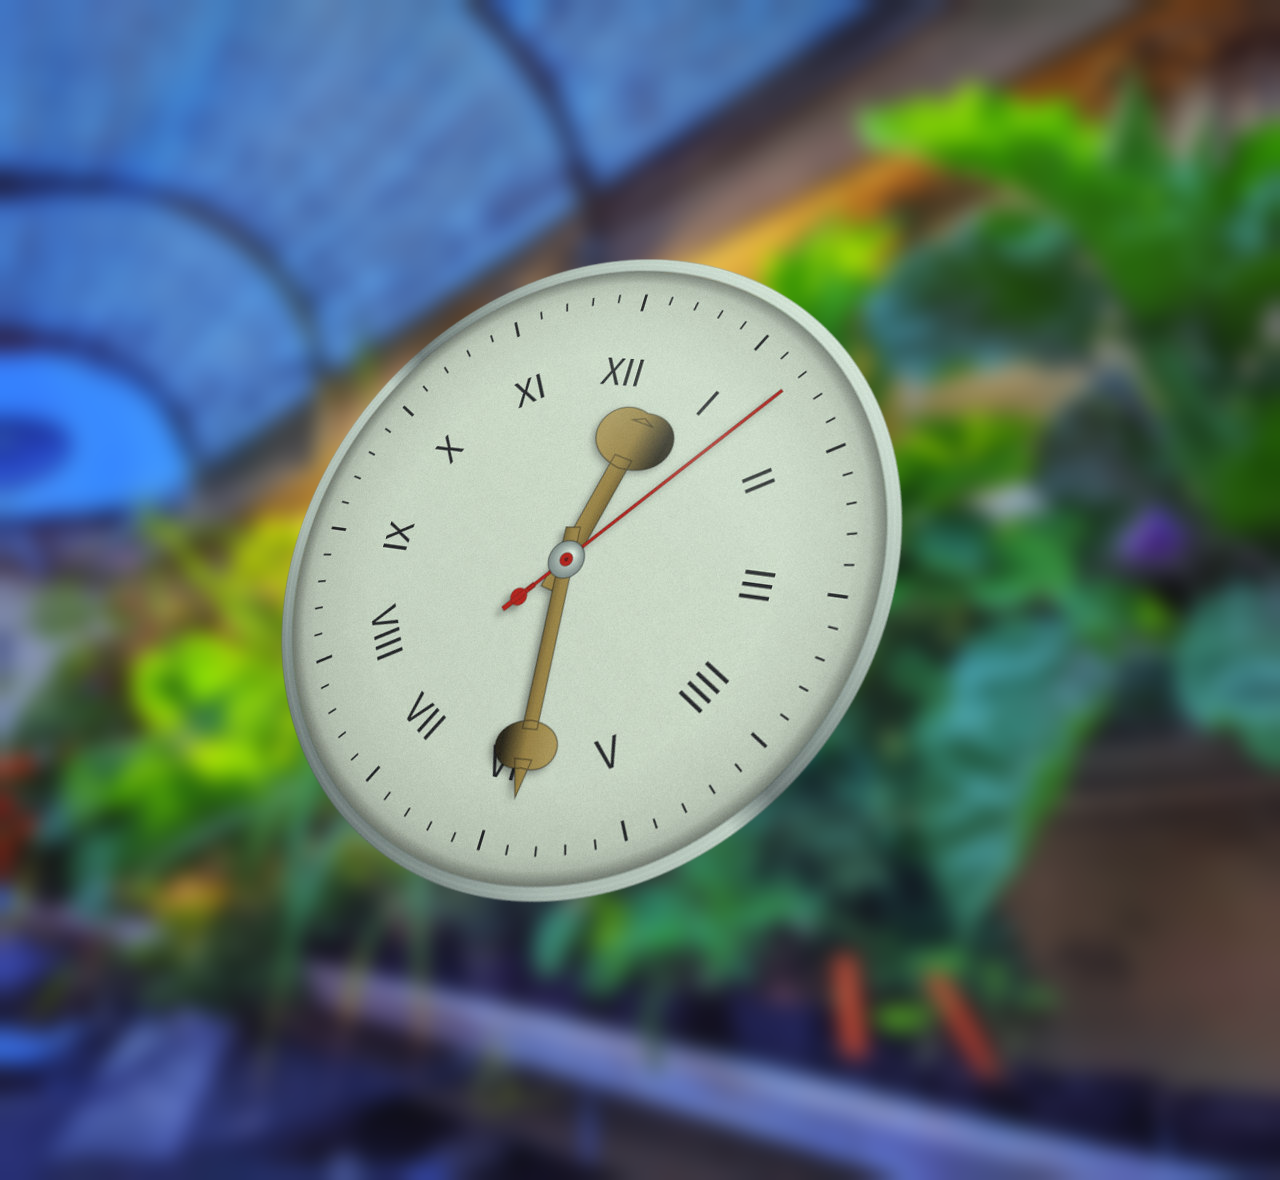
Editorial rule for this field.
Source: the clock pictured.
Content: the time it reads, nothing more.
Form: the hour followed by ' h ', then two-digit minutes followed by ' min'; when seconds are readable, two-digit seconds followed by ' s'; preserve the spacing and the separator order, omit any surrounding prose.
12 h 29 min 07 s
